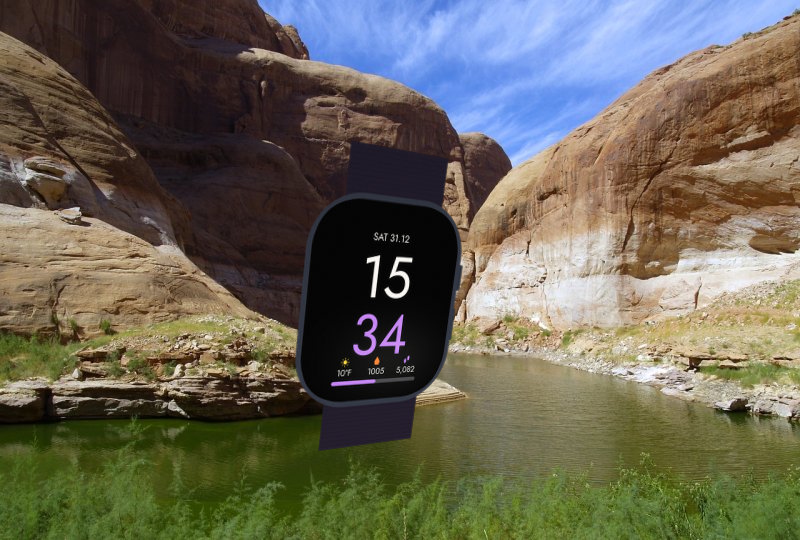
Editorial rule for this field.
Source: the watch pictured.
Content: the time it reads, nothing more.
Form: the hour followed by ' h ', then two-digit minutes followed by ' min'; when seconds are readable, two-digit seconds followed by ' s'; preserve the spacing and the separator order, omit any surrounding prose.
15 h 34 min
